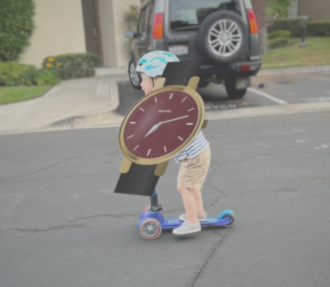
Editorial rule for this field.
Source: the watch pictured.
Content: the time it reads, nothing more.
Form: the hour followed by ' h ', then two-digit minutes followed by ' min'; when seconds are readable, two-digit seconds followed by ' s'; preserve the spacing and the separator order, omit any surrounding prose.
7 h 12 min
